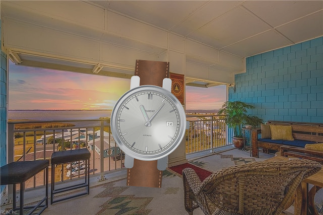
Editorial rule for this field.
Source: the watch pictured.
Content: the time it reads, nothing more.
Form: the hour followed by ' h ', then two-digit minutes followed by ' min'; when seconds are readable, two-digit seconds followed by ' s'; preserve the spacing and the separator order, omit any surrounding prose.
11 h 06 min
